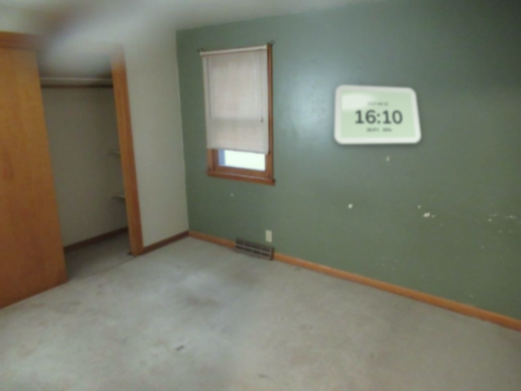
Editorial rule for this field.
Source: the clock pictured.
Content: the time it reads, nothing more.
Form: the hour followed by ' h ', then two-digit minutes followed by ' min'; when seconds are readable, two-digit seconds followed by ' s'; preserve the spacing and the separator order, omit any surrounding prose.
16 h 10 min
